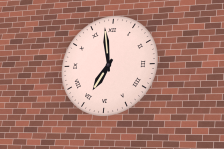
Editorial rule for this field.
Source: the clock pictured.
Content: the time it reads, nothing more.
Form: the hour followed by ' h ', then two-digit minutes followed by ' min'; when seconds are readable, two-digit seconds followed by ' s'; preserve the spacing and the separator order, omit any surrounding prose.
6 h 58 min
